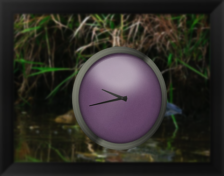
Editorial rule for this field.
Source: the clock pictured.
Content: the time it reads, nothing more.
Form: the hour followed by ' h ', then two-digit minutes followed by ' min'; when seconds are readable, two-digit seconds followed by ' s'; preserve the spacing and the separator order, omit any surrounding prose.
9 h 43 min
